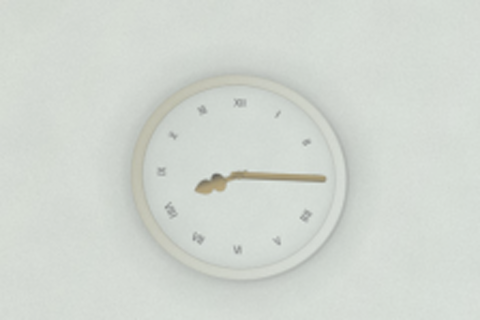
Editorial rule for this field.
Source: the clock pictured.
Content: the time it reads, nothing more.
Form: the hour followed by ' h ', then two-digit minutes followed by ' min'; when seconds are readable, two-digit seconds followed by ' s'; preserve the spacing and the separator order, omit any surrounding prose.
8 h 15 min
